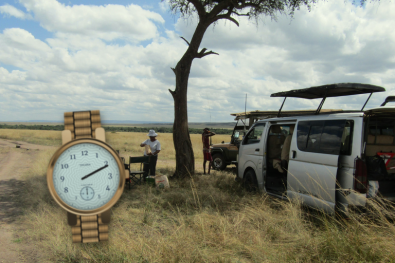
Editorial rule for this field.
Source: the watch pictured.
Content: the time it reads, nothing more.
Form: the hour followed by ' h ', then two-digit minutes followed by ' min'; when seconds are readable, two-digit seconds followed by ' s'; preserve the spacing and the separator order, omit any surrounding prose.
2 h 11 min
